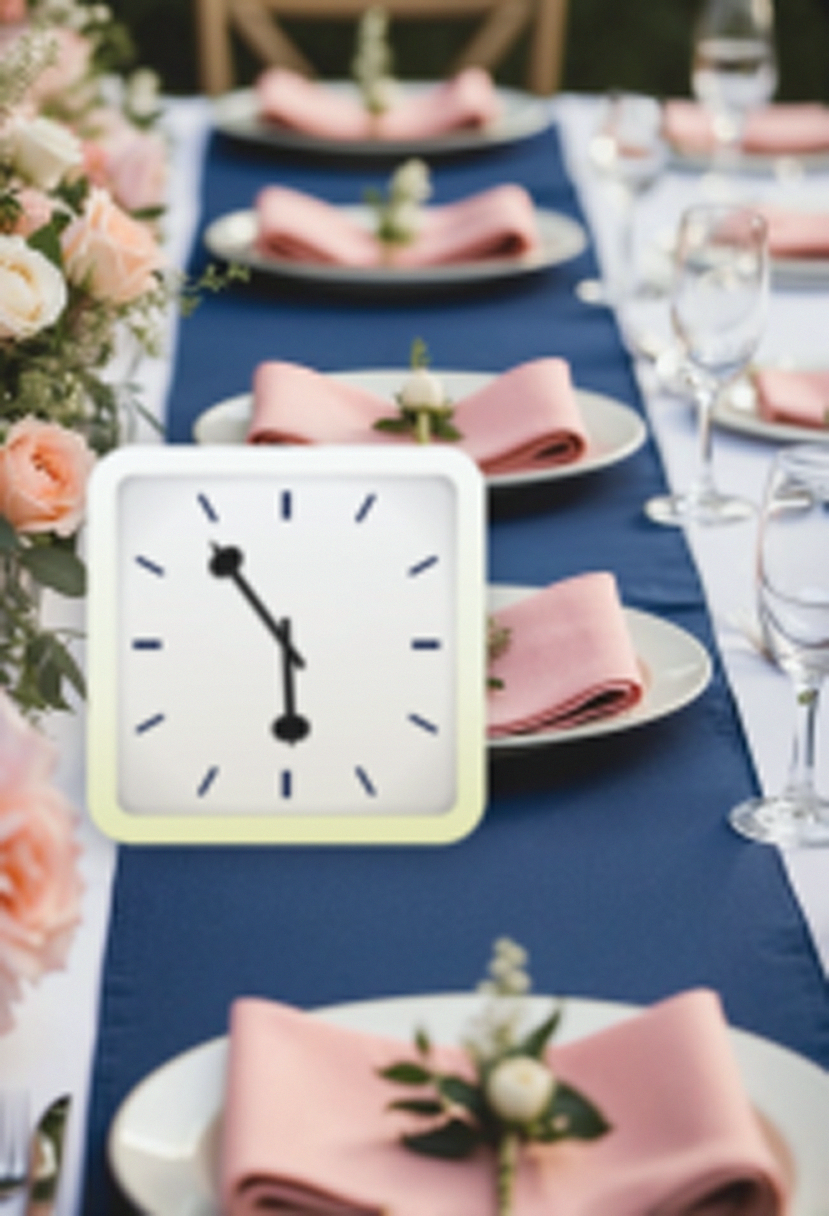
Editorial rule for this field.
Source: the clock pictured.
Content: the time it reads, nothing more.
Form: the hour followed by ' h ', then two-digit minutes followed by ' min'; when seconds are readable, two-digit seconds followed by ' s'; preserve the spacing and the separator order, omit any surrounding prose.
5 h 54 min
